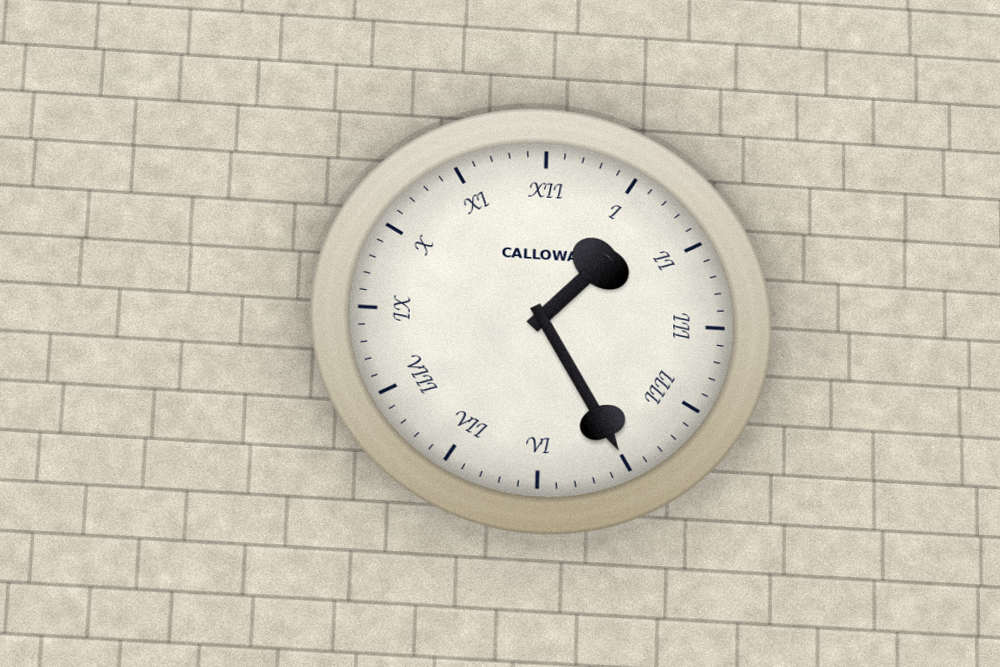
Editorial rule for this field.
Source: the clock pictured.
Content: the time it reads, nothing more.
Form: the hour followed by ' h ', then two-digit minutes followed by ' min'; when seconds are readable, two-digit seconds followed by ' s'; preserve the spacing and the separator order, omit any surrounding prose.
1 h 25 min
